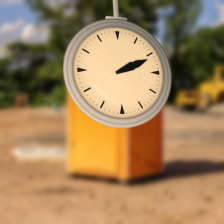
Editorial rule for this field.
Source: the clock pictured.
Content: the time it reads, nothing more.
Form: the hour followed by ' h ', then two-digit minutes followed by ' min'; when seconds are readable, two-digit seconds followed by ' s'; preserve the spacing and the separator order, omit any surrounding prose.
2 h 11 min
